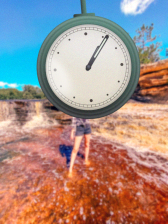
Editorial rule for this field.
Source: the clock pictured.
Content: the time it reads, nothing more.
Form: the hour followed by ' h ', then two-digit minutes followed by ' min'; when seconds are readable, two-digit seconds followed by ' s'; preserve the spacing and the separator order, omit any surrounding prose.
1 h 06 min
